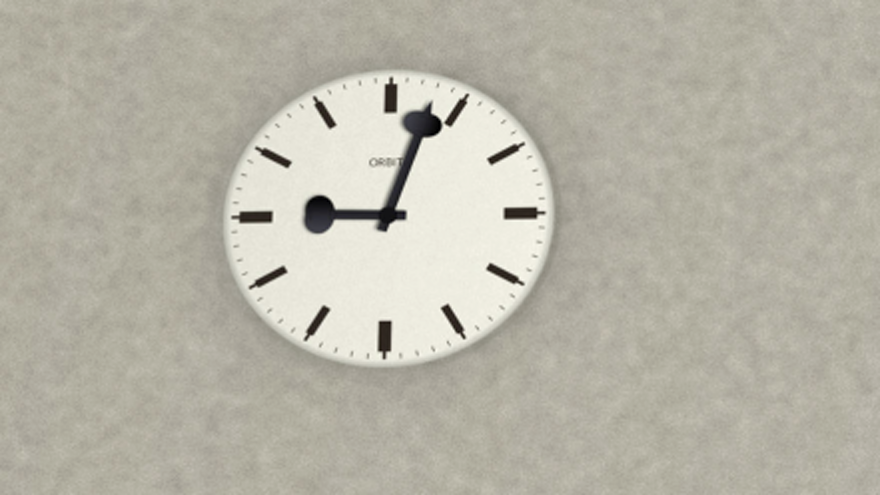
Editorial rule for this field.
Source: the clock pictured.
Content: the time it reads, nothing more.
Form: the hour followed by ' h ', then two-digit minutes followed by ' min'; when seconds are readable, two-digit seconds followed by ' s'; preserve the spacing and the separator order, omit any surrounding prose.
9 h 03 min
